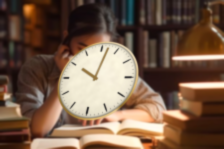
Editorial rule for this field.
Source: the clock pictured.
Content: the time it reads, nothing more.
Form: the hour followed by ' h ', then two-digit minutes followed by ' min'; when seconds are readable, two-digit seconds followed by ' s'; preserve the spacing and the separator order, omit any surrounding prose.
10 h 02 min
